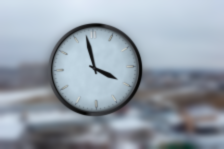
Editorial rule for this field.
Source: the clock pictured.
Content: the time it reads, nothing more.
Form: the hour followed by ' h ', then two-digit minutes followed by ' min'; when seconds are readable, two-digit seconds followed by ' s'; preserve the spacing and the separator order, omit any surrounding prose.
3 h 58 min
